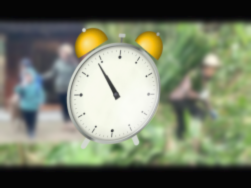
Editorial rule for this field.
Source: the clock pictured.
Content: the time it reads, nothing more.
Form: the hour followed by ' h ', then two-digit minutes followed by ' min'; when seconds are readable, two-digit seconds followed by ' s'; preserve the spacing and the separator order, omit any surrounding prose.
10 h 54 min
